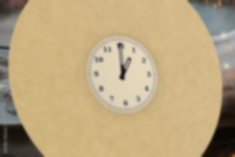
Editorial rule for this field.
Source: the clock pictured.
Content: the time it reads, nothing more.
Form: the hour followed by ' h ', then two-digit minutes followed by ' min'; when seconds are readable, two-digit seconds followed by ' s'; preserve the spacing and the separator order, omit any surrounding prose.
1 h 00 min
